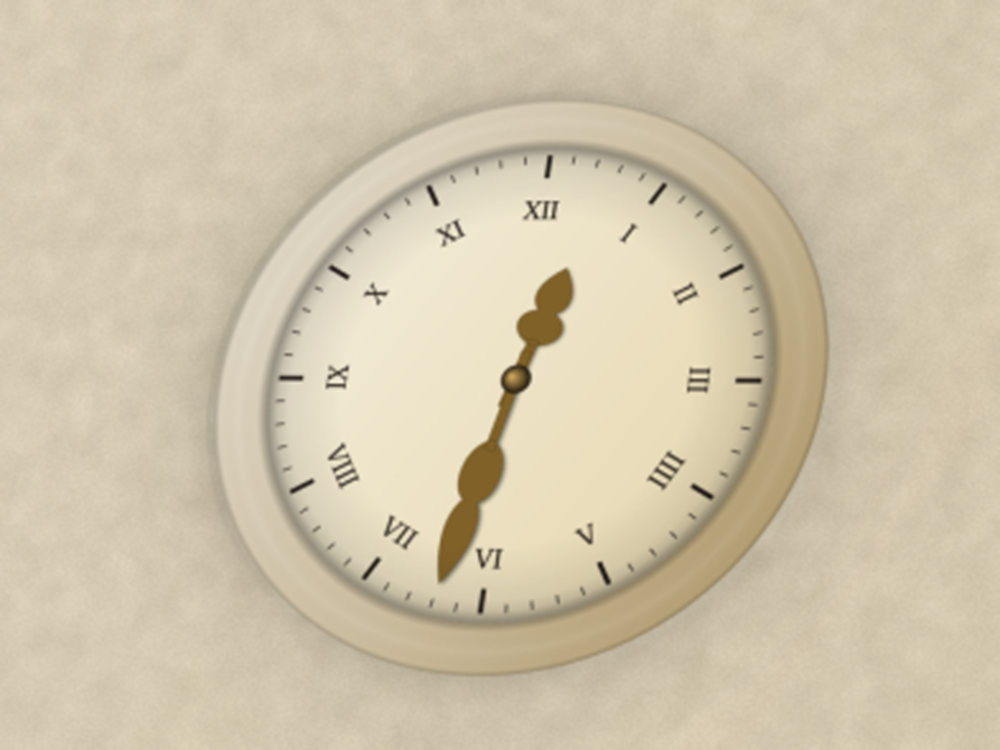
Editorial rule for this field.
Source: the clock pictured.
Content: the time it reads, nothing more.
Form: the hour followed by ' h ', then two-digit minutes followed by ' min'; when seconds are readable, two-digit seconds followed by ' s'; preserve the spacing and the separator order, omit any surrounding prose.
12 h 32 min
